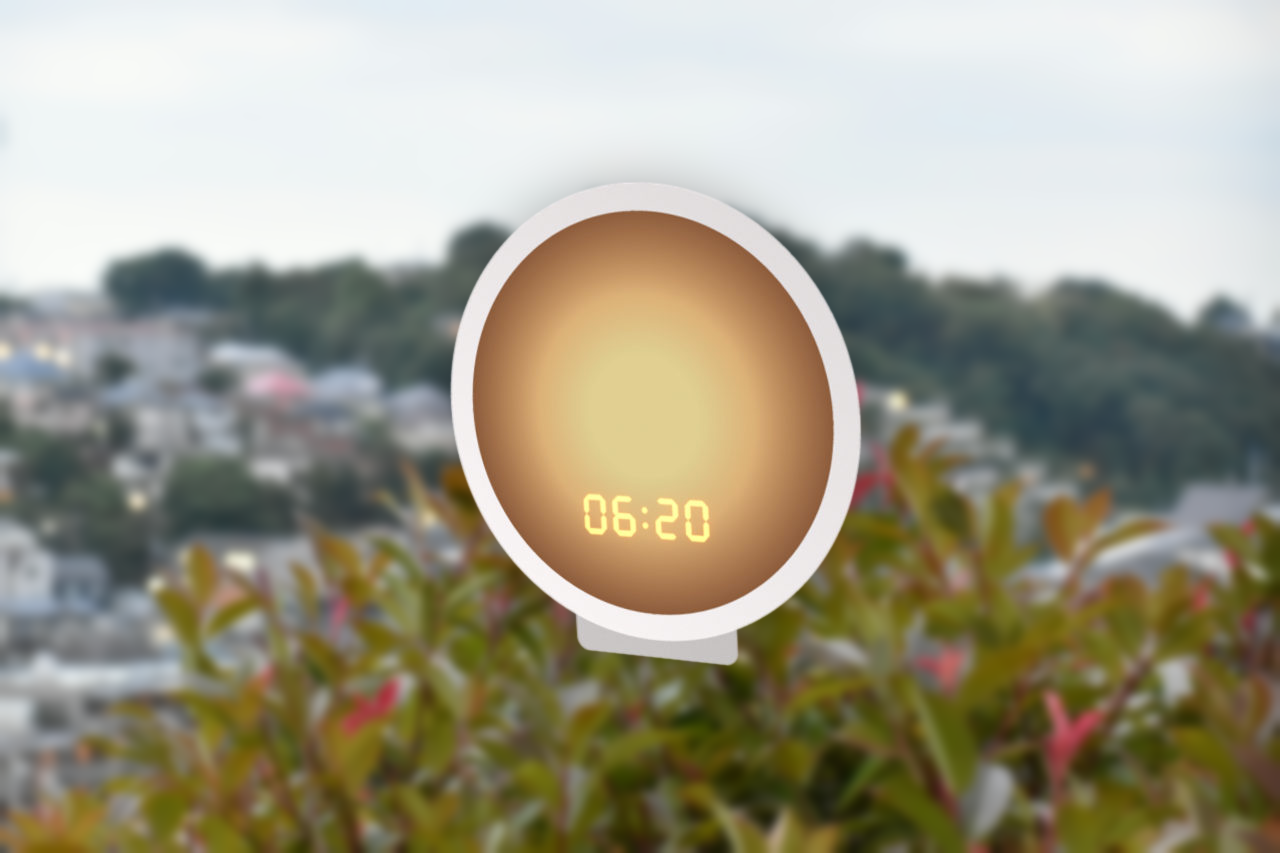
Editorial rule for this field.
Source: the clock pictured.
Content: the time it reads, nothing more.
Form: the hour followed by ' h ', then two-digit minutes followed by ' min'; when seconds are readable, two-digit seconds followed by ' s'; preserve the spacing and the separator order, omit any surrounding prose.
6 h 20 min
